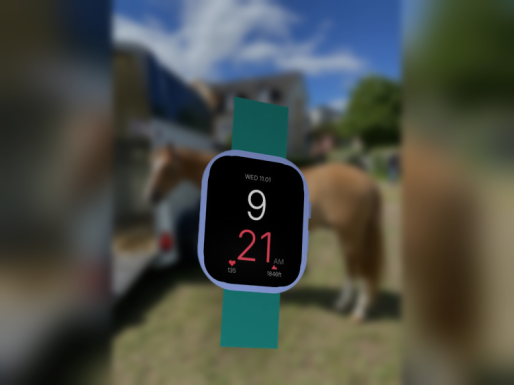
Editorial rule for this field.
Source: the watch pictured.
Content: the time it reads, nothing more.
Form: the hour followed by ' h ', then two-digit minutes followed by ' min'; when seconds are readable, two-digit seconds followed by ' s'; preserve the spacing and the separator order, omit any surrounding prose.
9 h 21 min
